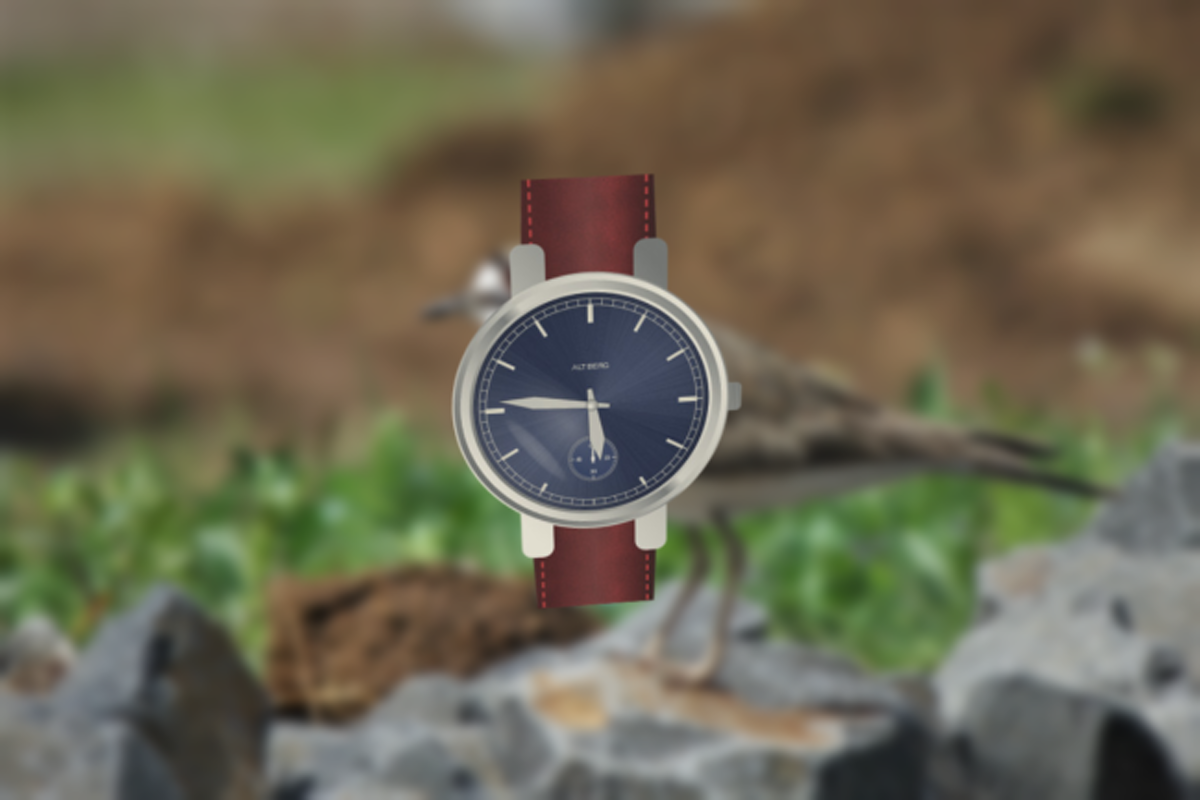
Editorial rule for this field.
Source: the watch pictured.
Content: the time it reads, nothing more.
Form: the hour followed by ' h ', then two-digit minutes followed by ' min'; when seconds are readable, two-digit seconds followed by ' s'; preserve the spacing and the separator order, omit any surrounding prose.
5 h 46 min
